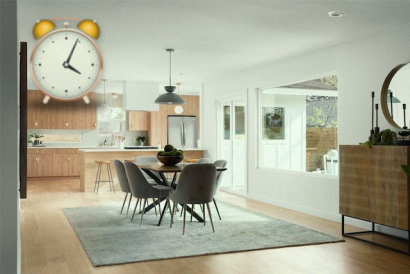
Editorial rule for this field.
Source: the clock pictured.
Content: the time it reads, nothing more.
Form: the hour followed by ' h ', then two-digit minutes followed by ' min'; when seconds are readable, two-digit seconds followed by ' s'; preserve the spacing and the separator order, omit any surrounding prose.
4 h 04 min
